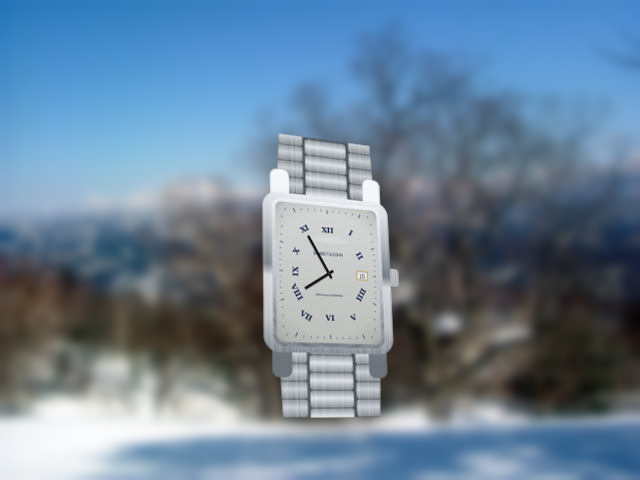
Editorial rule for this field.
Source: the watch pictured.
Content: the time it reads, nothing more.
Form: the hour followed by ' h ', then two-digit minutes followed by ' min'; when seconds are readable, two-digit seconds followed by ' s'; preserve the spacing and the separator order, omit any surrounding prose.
7 h 55 min
